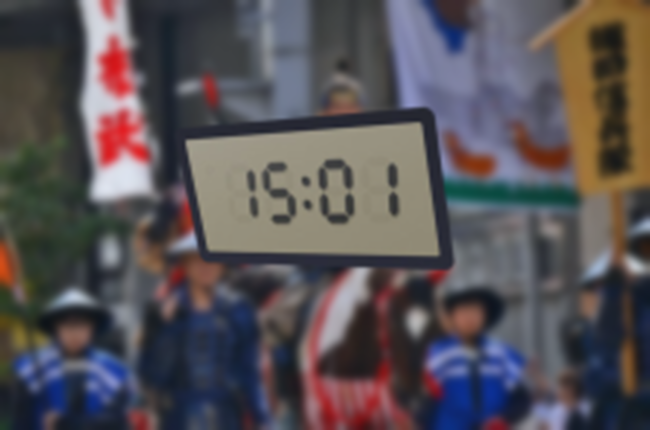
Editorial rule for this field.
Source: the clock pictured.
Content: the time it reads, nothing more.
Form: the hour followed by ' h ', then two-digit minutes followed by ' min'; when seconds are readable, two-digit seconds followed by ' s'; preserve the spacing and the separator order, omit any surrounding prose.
15 h 01 min
